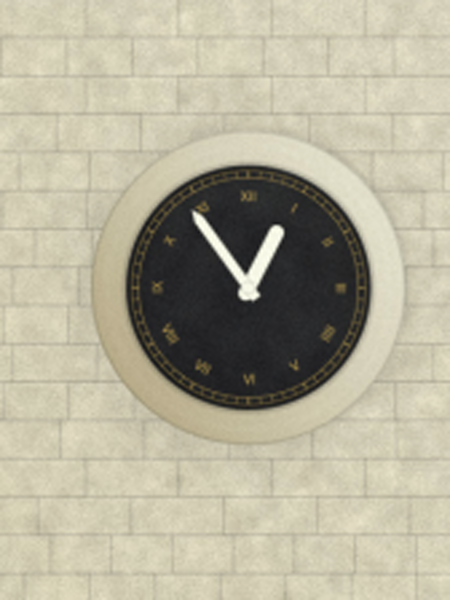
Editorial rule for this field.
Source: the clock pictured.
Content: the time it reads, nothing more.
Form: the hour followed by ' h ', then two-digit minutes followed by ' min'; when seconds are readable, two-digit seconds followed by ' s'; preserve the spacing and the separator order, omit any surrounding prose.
12 h 54 min
